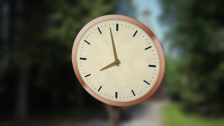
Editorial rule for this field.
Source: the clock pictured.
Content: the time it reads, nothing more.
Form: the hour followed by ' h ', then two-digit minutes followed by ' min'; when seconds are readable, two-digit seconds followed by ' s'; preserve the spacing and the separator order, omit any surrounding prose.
7 h 58 min
